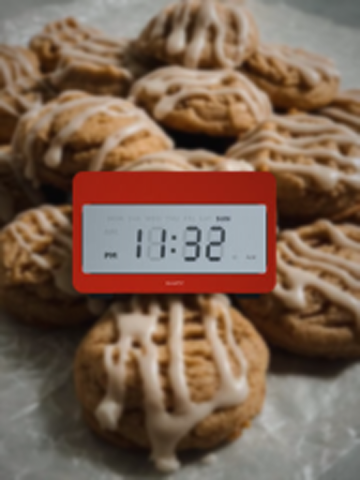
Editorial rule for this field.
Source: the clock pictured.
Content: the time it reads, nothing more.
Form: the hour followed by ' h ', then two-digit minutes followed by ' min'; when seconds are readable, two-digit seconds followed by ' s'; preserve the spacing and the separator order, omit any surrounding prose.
11 h 32 min
